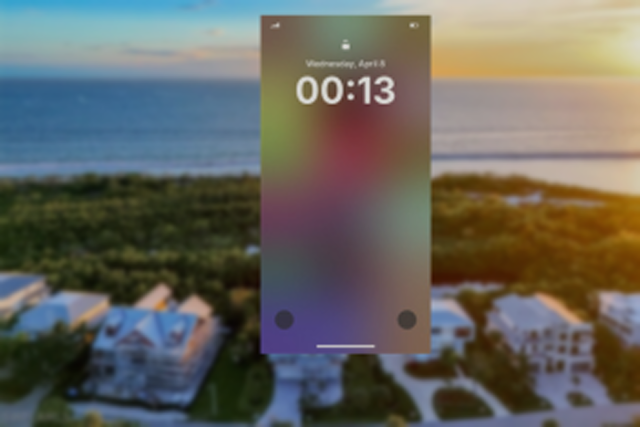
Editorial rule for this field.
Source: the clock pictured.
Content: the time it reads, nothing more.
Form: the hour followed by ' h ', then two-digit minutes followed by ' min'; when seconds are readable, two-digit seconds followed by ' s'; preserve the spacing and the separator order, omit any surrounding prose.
0 h 13 min
